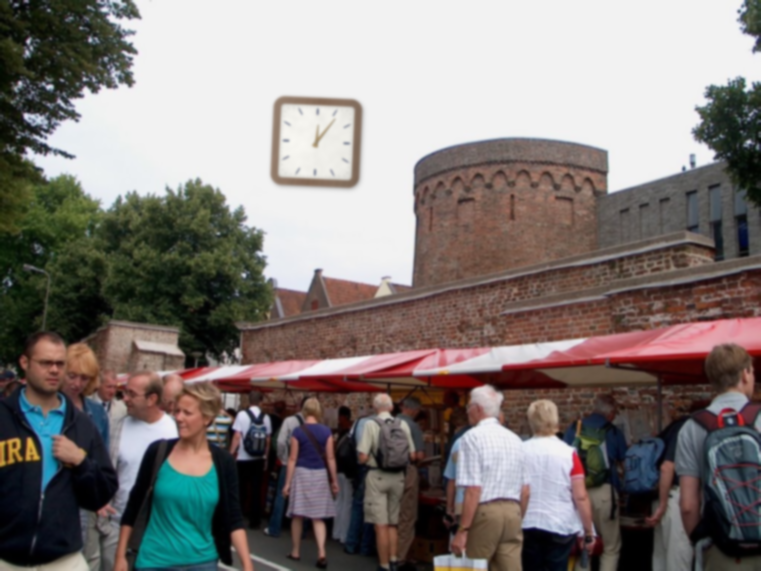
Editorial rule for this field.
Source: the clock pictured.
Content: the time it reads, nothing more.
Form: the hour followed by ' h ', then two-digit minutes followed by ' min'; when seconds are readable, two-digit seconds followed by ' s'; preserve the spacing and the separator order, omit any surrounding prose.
12 h 06 min
